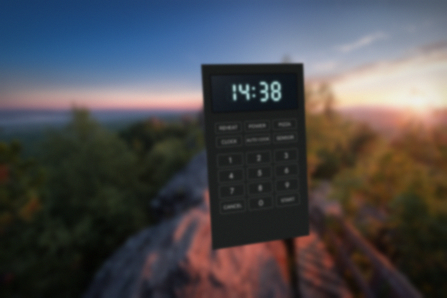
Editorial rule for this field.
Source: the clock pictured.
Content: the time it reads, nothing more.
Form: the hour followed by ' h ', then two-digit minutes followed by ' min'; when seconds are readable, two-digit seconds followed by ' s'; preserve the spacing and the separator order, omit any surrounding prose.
14 h 38 min
